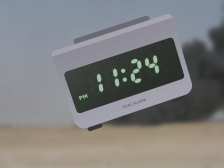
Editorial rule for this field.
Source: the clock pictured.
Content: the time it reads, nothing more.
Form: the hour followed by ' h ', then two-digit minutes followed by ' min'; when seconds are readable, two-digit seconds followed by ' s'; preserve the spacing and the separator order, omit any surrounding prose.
11 h 24 min
